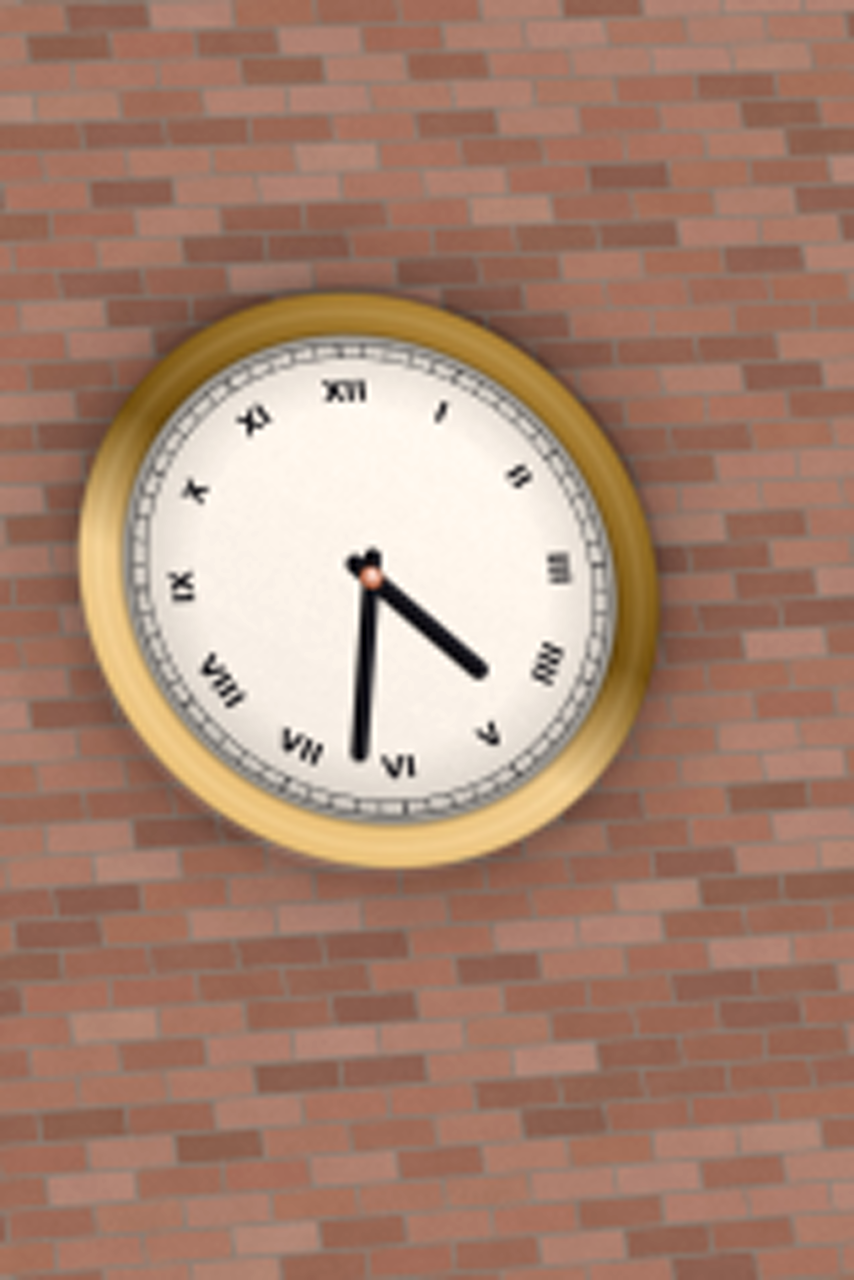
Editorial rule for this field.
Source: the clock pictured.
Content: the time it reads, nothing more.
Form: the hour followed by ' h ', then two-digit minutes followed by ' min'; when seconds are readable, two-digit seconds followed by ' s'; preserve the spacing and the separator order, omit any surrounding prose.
4 h 32 min
